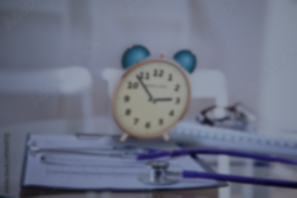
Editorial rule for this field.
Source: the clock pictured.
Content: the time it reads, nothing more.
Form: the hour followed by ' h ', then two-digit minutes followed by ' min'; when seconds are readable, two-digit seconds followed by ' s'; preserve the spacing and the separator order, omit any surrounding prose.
2 h 53 min
